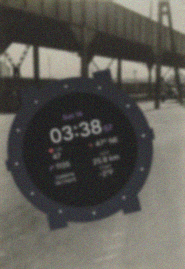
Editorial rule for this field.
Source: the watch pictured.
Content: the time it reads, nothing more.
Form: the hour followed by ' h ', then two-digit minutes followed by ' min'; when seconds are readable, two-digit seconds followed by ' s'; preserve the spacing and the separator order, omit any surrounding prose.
3 h 38 min
